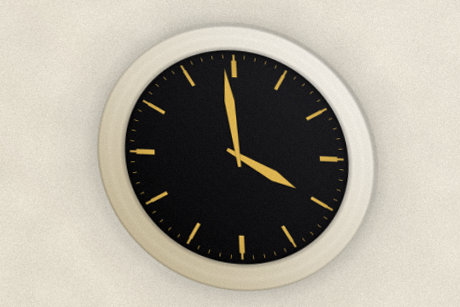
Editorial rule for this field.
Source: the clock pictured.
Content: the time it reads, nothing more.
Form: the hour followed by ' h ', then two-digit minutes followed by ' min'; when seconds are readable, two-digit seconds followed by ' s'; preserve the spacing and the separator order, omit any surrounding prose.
3 h 59 min
